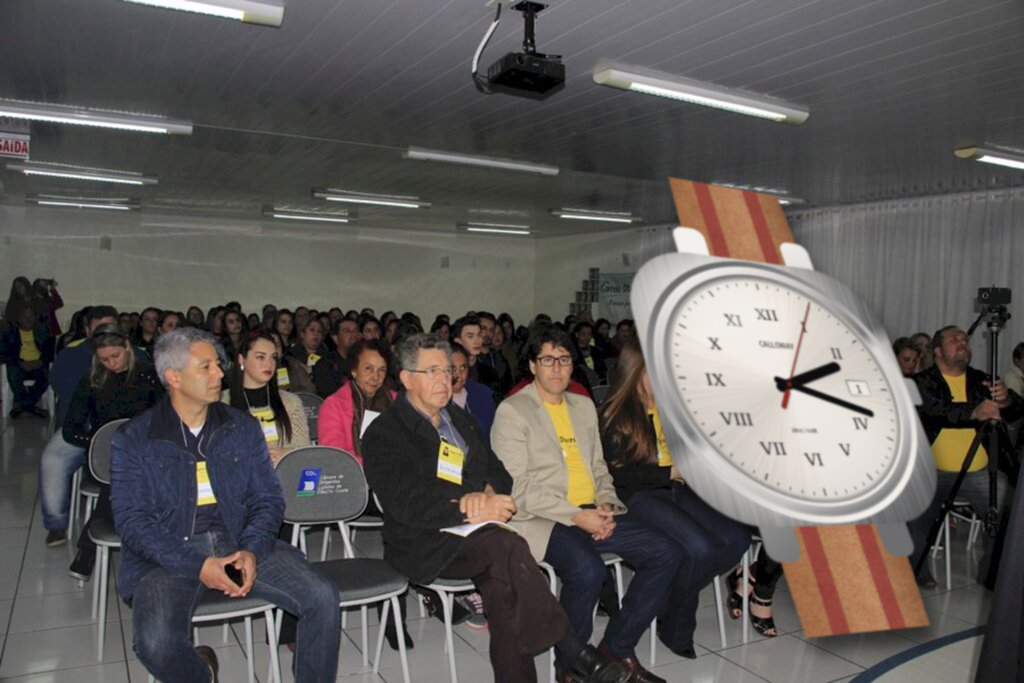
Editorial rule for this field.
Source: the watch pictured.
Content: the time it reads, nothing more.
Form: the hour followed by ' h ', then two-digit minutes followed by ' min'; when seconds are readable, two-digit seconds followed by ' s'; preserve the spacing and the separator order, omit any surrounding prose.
2 h 18 min 05 s
